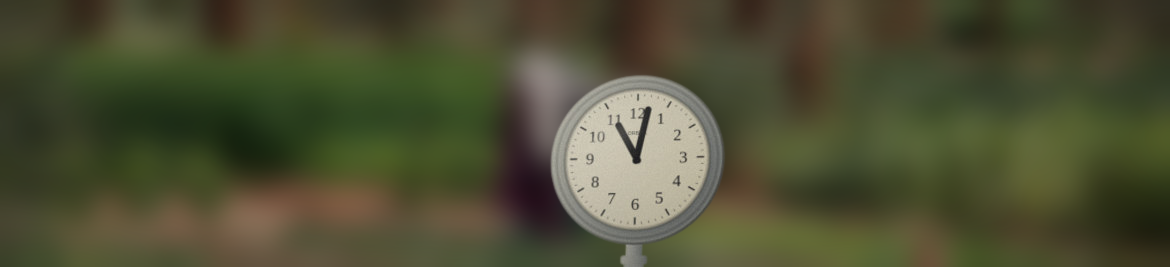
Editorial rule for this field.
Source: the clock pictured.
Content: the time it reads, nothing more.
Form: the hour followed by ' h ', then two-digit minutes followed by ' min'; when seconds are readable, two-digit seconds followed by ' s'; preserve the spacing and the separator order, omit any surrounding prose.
11 h 02 min
